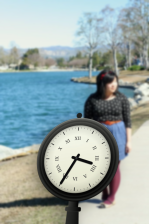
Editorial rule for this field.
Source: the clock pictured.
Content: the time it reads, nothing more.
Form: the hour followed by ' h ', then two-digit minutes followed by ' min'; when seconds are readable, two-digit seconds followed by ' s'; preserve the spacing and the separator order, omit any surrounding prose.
3 h 35 min
